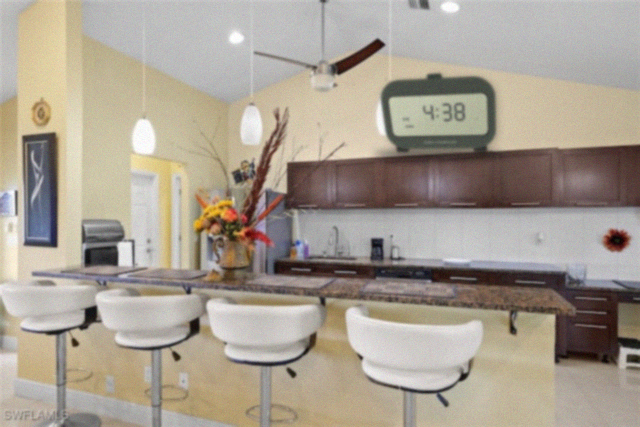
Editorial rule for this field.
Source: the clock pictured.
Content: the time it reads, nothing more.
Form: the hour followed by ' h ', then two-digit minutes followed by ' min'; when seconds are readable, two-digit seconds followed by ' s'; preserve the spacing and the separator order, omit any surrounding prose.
4 h 38 min
